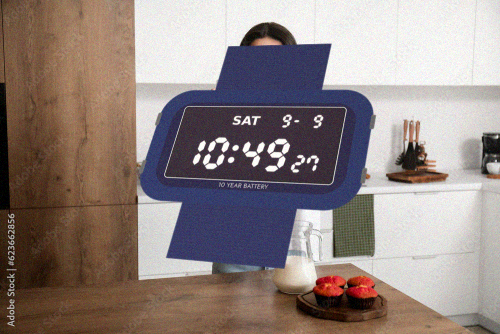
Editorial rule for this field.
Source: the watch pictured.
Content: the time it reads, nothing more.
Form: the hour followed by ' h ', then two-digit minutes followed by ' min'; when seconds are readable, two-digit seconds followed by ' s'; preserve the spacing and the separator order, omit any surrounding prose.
10 h 49 min 27 s
